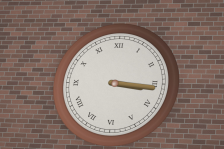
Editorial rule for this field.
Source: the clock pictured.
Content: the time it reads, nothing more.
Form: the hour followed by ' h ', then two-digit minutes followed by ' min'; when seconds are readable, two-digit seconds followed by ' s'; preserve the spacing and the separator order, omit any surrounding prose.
3 h 16 min
